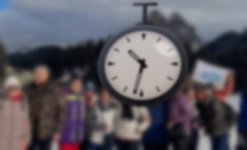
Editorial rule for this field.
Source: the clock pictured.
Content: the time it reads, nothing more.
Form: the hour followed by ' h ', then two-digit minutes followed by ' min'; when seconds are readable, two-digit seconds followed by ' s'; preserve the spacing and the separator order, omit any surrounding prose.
10 h 32 min
